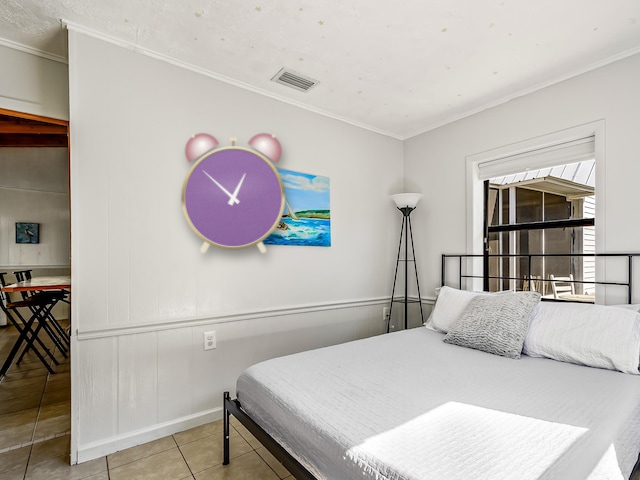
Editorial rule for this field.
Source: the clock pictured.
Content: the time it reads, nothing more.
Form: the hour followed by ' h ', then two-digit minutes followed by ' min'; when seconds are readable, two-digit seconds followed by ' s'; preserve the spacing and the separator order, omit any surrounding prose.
12 h 52 min
